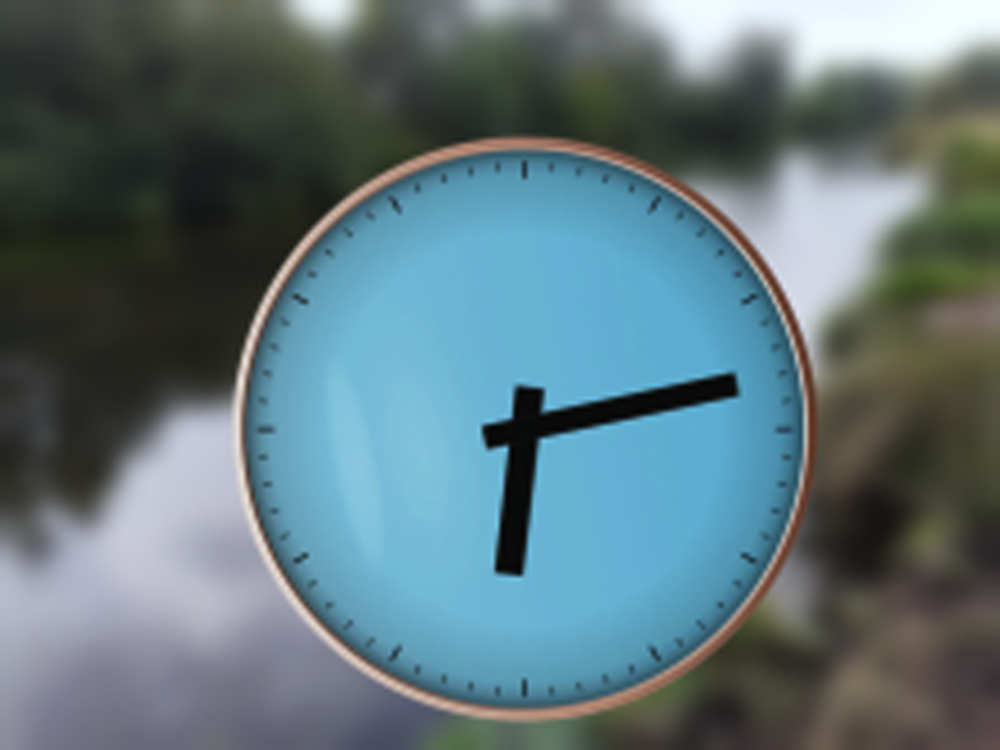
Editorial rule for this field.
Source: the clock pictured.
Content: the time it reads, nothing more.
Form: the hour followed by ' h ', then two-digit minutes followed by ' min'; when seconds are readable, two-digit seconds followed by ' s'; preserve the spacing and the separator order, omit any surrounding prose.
6 h 13 min
